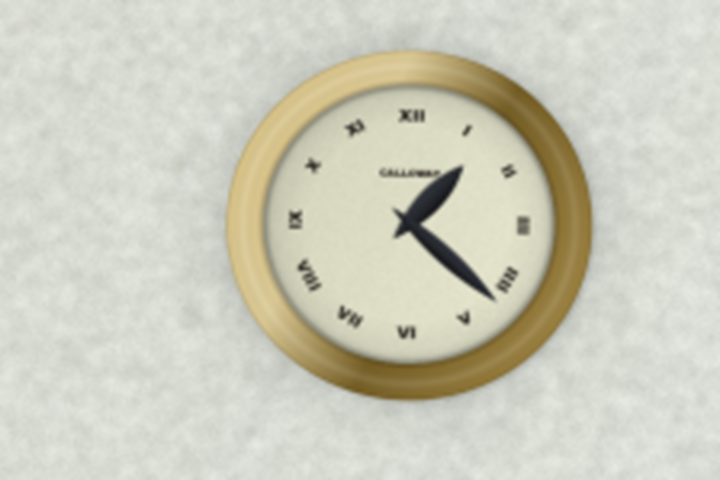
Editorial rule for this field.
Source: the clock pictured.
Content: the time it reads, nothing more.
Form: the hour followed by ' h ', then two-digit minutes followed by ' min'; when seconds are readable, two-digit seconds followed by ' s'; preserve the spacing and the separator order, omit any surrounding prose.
1 h 22 min
